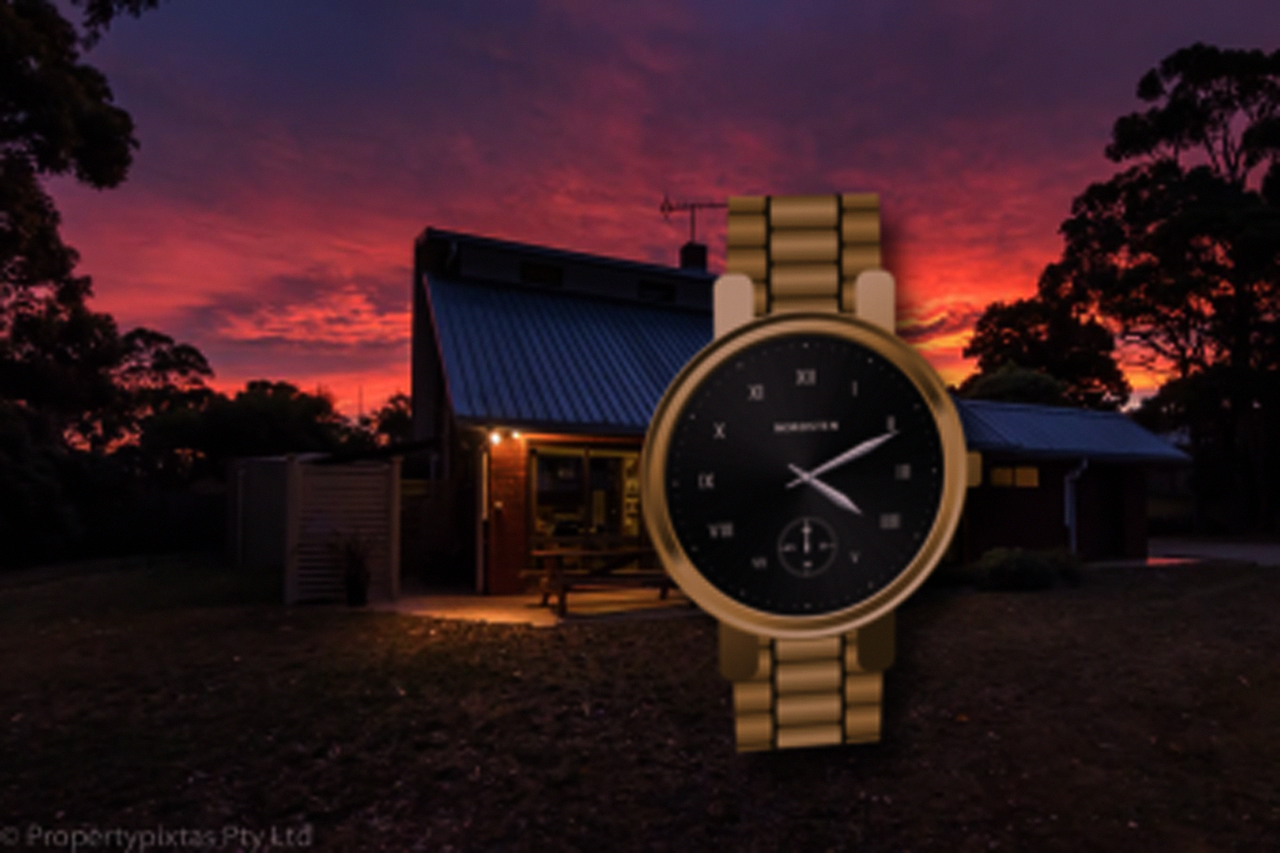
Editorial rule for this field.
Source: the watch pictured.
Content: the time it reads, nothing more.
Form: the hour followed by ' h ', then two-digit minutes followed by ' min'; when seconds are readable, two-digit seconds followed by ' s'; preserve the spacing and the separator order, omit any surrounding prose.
4 h 11 min
